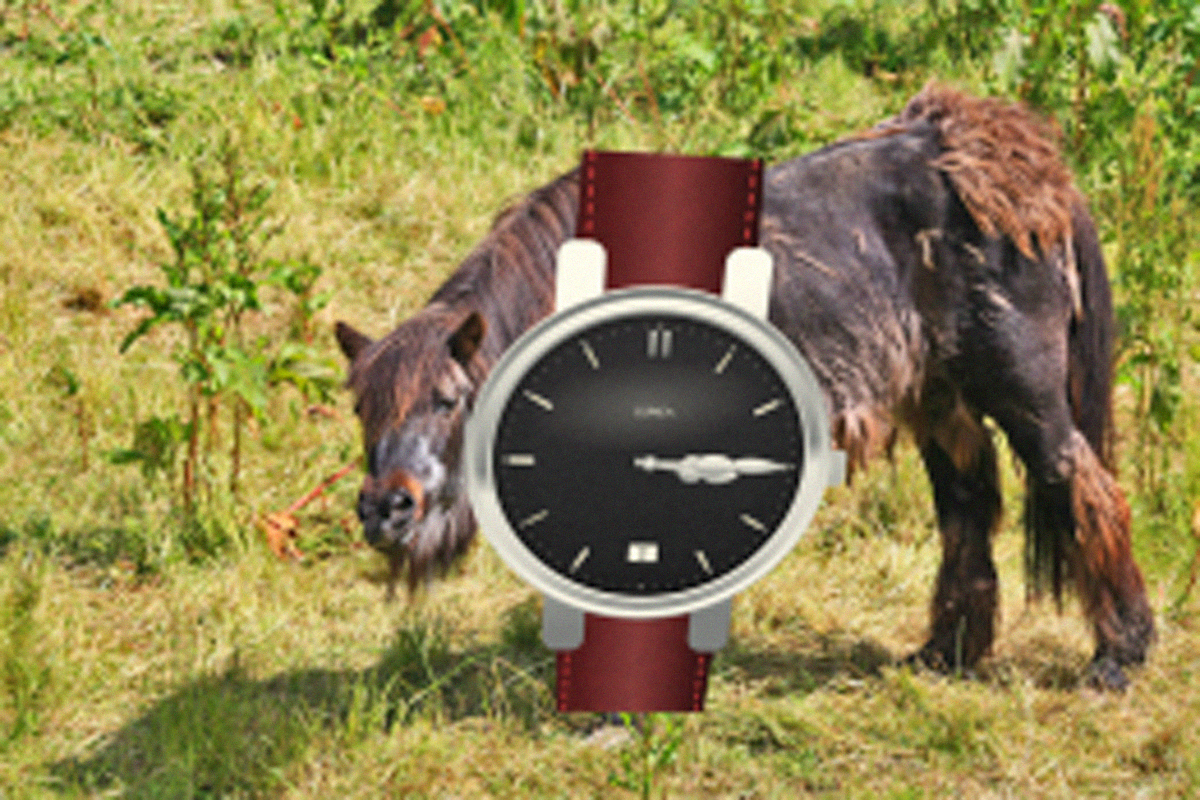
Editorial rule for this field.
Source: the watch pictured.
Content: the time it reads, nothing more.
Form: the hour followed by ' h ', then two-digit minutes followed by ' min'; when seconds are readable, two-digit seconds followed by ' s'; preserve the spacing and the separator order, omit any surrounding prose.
3 h 15 min
